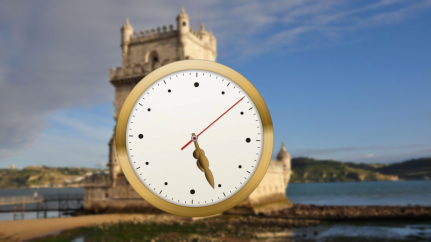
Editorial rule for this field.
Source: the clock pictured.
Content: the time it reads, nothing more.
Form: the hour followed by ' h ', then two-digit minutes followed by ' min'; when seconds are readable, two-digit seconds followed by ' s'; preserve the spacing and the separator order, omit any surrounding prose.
5 h 26 min 08 s
